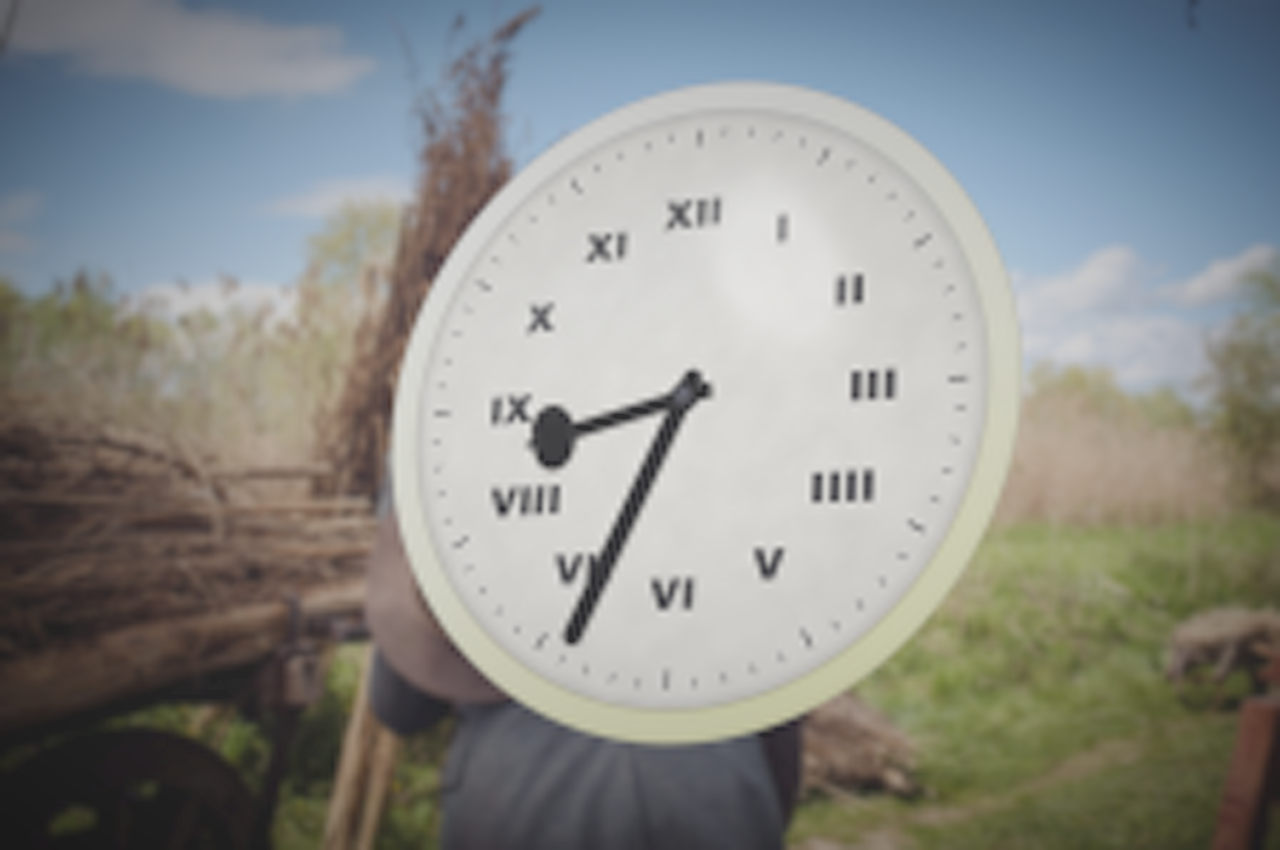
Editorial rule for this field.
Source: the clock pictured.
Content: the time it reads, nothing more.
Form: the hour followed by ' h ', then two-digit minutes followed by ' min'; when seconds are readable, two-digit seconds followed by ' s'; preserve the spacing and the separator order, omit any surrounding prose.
8 h 34 min
